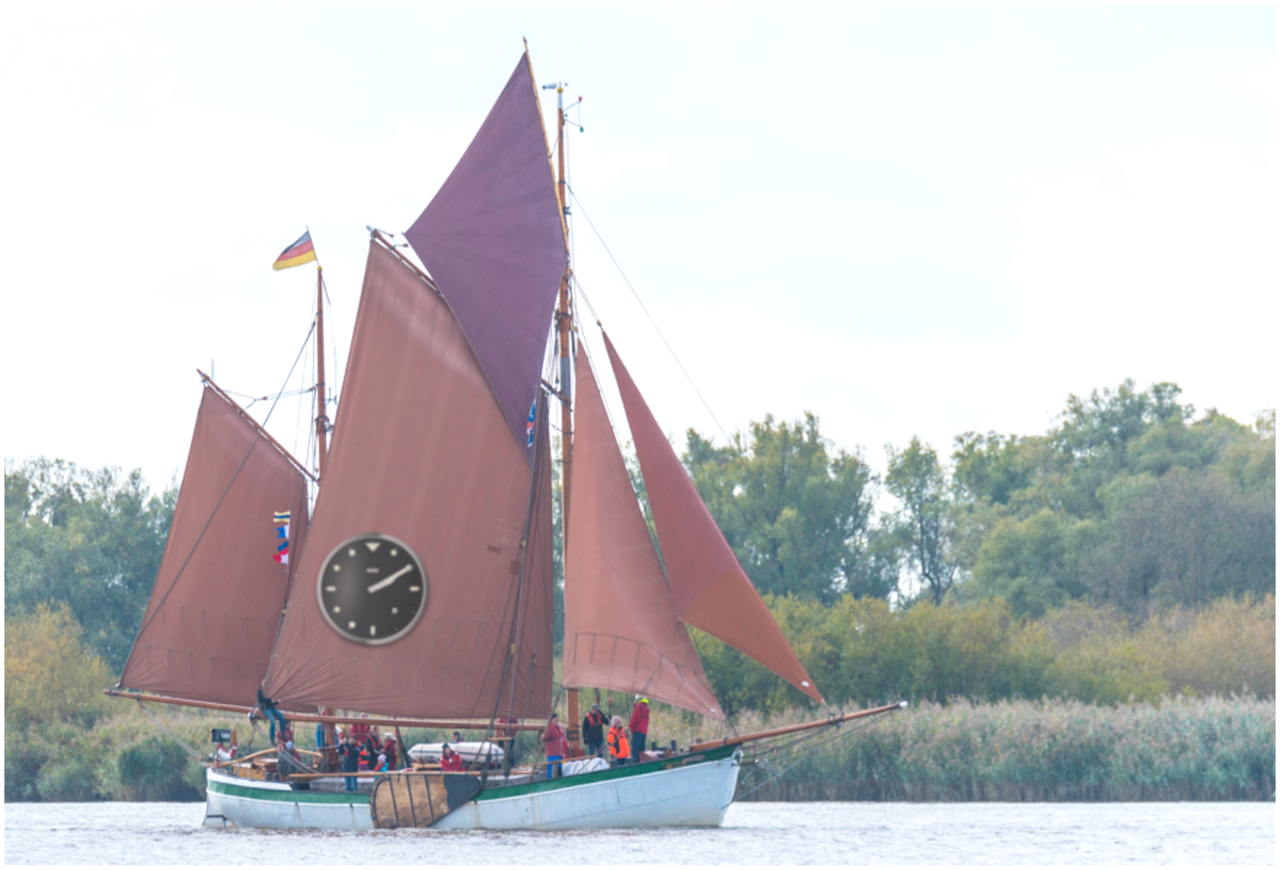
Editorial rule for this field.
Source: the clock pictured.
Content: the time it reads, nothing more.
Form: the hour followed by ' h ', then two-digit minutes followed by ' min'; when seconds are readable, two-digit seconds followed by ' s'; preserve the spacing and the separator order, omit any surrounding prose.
2 h 10 min
